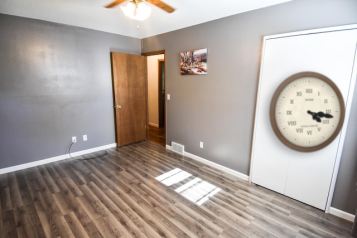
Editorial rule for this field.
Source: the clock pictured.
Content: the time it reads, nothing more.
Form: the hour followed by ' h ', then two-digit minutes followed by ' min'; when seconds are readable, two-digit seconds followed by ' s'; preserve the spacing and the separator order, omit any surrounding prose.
4 h 17 min
